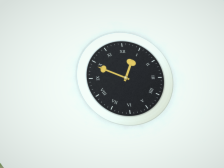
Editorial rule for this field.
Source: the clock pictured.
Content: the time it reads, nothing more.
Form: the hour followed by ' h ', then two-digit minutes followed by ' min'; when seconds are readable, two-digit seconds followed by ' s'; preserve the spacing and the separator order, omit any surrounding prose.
12 h 49 min
